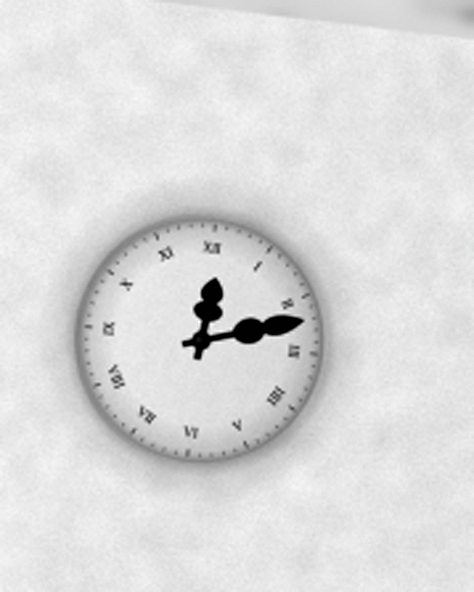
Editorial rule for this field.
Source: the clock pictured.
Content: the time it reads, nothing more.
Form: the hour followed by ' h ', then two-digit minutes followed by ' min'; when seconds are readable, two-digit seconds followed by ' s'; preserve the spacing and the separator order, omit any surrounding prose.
12 h 12 min
